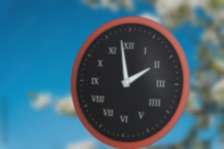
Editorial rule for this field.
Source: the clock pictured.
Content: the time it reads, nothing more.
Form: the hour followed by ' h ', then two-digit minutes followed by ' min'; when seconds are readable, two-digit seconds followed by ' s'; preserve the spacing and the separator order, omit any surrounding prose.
1 h 58 min
